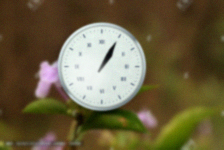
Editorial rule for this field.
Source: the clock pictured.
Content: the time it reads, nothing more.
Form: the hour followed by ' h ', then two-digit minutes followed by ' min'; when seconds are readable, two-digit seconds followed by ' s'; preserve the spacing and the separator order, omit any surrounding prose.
1 h 05 min
